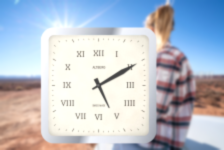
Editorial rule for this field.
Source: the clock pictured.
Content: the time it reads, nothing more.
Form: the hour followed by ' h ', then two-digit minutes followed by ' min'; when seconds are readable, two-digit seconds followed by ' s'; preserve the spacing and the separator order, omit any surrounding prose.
5 h 10 min
